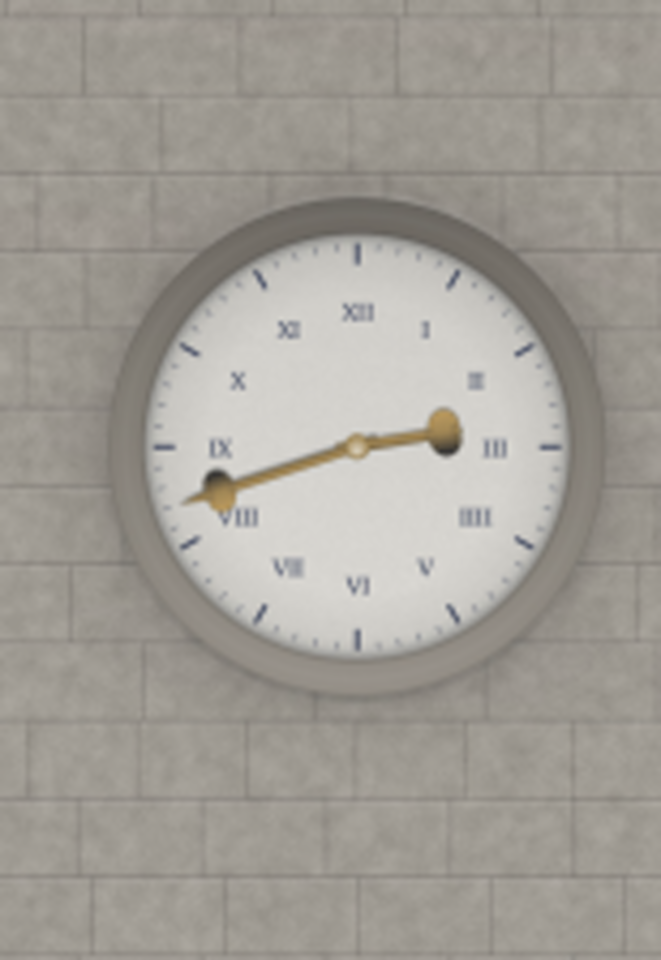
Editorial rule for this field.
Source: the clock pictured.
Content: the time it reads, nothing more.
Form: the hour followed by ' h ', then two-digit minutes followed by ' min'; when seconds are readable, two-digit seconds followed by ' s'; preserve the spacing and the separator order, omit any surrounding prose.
2 h 42 min
